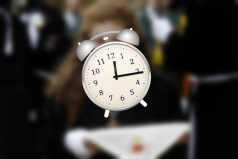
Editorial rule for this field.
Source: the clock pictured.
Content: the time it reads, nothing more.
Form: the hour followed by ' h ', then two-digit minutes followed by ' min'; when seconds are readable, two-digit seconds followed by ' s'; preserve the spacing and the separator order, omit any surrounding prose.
12 h 16 min
